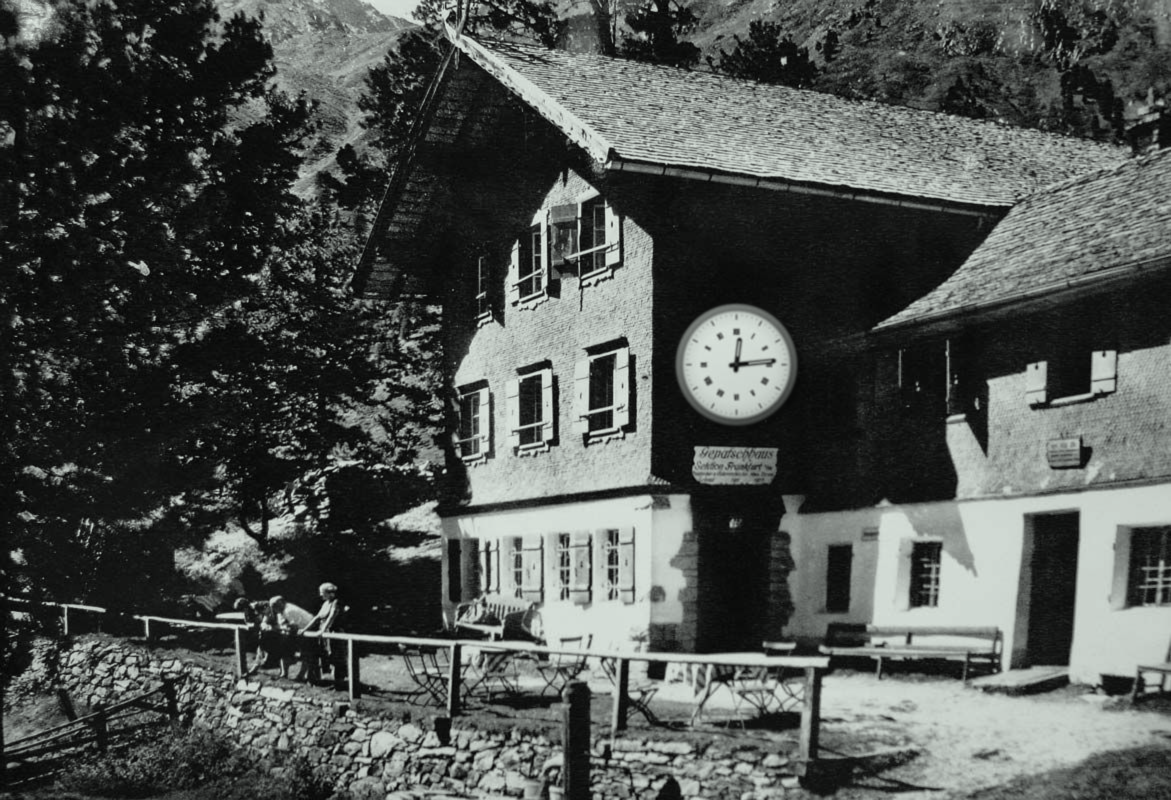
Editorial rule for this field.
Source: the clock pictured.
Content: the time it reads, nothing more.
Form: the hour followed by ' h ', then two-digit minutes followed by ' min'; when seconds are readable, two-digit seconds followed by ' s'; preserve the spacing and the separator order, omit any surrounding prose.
12 h 14 min
